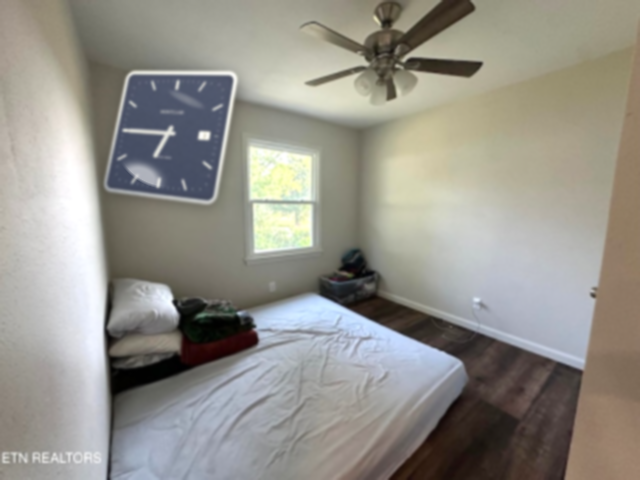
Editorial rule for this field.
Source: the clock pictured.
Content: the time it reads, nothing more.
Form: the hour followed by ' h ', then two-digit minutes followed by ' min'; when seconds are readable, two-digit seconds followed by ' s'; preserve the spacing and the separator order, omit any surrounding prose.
6 h 45 min
